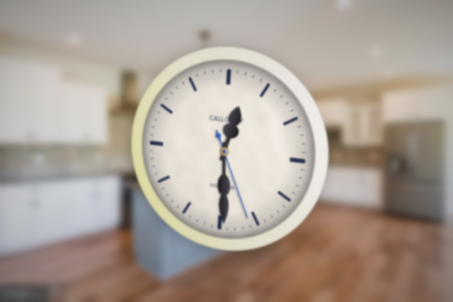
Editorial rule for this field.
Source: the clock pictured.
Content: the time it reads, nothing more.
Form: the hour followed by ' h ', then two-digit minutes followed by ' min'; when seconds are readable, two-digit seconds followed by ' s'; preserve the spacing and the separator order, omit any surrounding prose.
12 h 29 min 26 s
